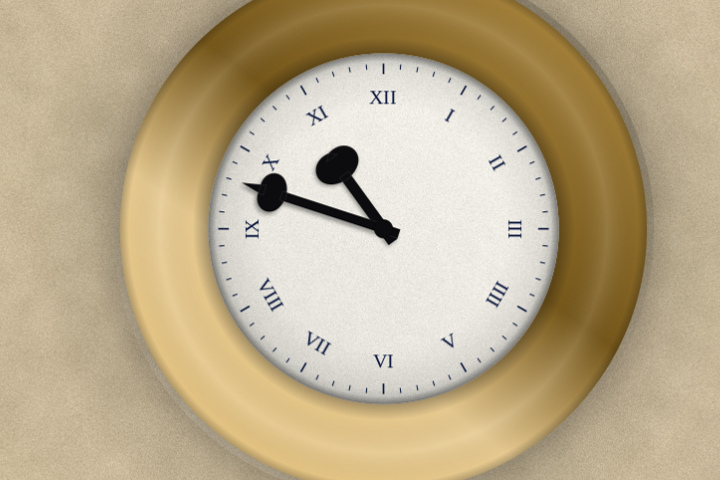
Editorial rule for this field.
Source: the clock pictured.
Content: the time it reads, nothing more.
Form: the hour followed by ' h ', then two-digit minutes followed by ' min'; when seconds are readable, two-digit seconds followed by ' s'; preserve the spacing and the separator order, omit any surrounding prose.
10 h 48 min
